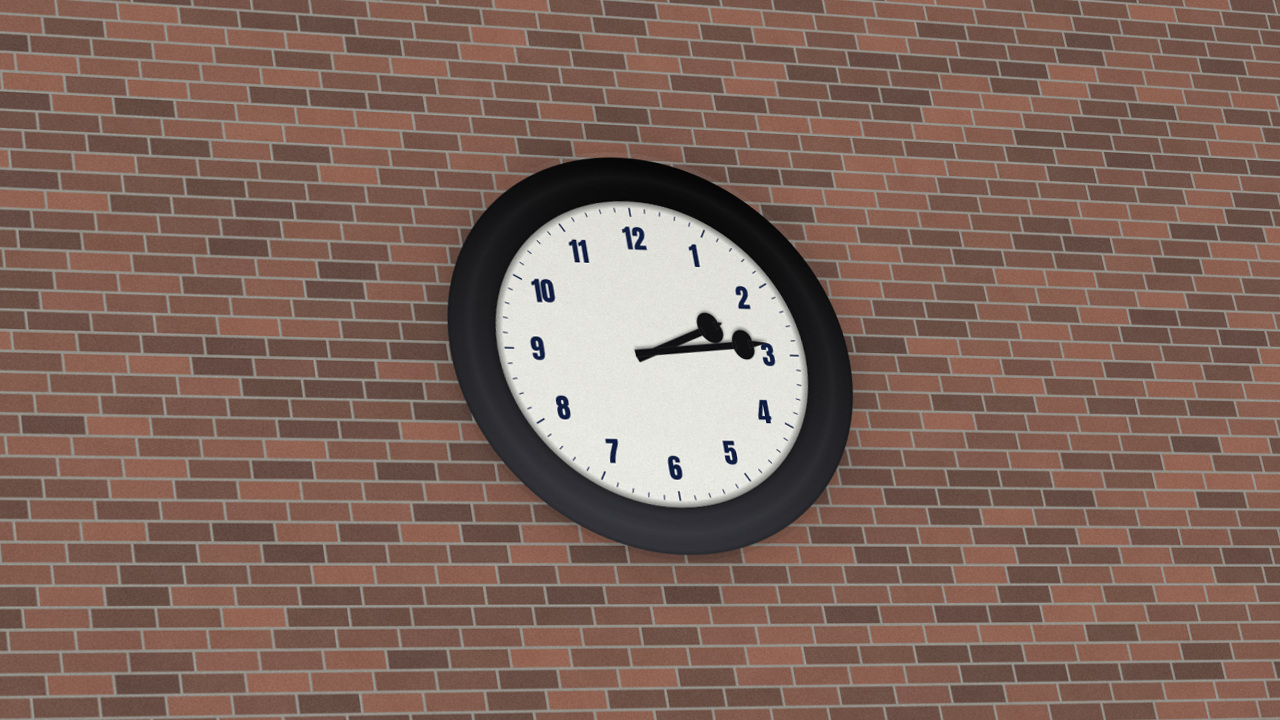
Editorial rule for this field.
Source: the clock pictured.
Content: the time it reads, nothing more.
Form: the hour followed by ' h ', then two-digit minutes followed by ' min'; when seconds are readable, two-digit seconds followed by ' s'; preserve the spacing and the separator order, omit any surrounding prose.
2 h 14 min
